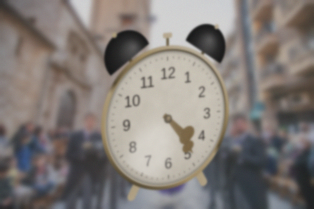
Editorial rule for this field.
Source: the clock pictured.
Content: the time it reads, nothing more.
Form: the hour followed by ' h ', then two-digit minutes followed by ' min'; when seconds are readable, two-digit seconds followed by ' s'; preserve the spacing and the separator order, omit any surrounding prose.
4 h 24 min
